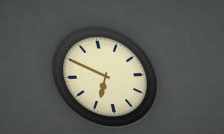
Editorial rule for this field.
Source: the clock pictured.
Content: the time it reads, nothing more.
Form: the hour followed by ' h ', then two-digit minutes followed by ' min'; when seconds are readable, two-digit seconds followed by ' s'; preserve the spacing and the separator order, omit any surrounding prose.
6 h 50 min
